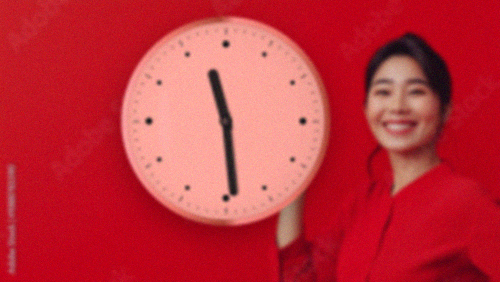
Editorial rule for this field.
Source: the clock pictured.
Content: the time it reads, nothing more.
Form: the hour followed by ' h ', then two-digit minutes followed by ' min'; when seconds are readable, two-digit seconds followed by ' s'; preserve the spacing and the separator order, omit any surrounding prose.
11 h 29 min
